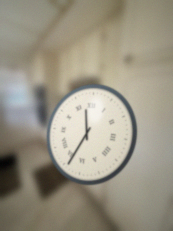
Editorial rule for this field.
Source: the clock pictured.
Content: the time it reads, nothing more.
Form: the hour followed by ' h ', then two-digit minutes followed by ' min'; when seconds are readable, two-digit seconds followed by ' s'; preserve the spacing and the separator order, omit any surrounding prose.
11 h 34 min
